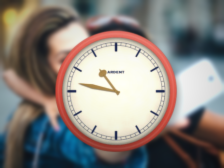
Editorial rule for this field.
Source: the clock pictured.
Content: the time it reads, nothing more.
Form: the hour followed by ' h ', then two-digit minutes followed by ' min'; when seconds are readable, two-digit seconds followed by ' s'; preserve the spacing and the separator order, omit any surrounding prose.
10 h 47 min
